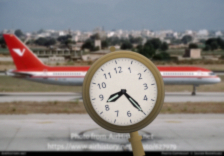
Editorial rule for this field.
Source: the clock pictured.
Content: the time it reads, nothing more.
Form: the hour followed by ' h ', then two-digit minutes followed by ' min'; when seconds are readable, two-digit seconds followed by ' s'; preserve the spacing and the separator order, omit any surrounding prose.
8 h 25 min
